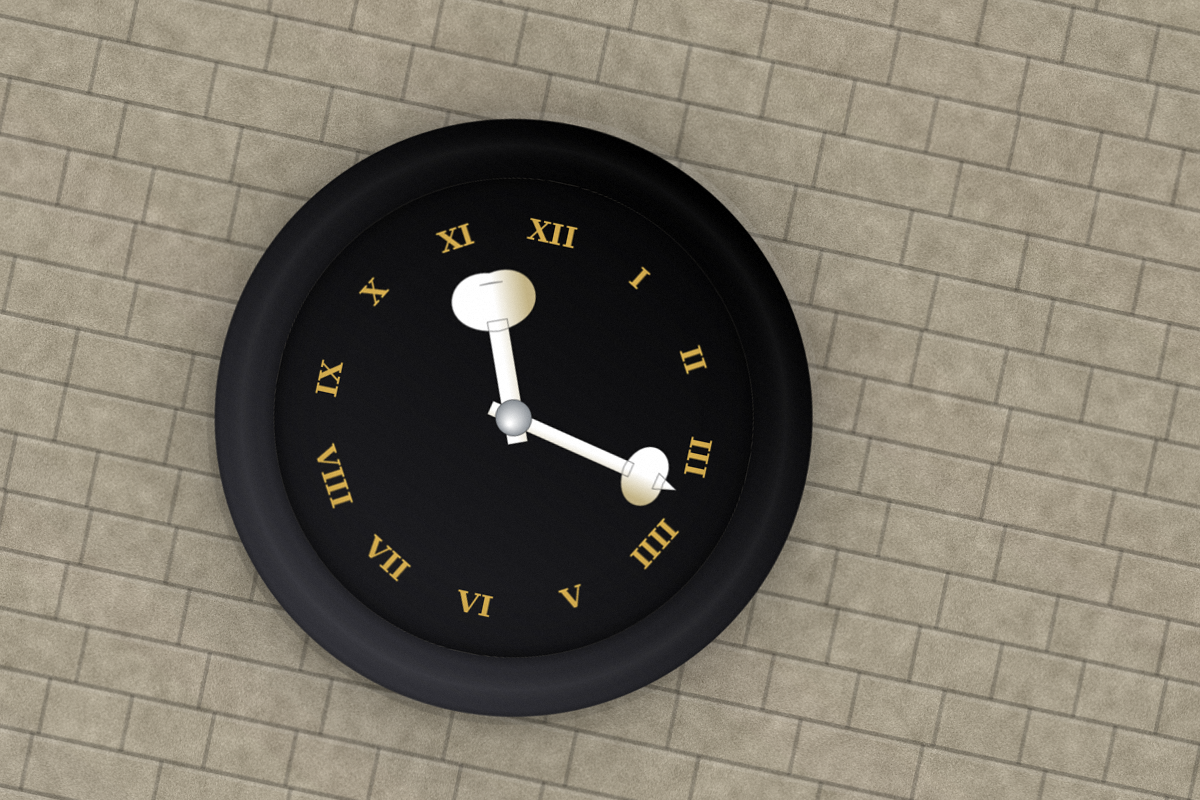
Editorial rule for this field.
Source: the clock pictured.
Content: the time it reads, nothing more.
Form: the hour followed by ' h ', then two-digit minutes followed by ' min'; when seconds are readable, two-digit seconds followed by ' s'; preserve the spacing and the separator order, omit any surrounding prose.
11 h 17 min
